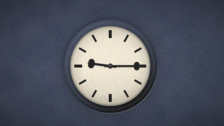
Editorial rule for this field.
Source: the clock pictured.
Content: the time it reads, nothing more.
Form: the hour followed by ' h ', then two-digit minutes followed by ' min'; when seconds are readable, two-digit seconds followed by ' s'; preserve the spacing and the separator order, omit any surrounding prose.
9 h 15 min
